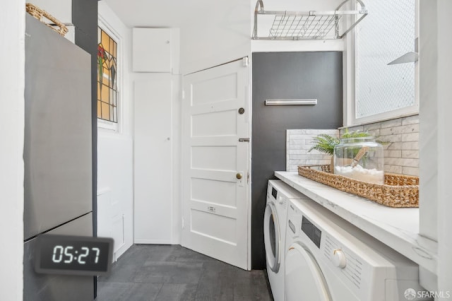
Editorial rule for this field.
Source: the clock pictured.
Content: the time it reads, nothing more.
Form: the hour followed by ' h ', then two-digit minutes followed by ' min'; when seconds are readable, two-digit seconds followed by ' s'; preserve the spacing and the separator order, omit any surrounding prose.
5 h 27 min
